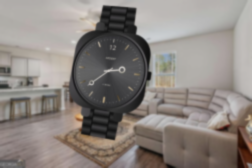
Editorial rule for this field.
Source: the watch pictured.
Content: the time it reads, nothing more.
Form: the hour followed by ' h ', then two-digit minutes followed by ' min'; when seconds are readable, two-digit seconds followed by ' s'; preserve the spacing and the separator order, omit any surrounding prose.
2 h 38 min
